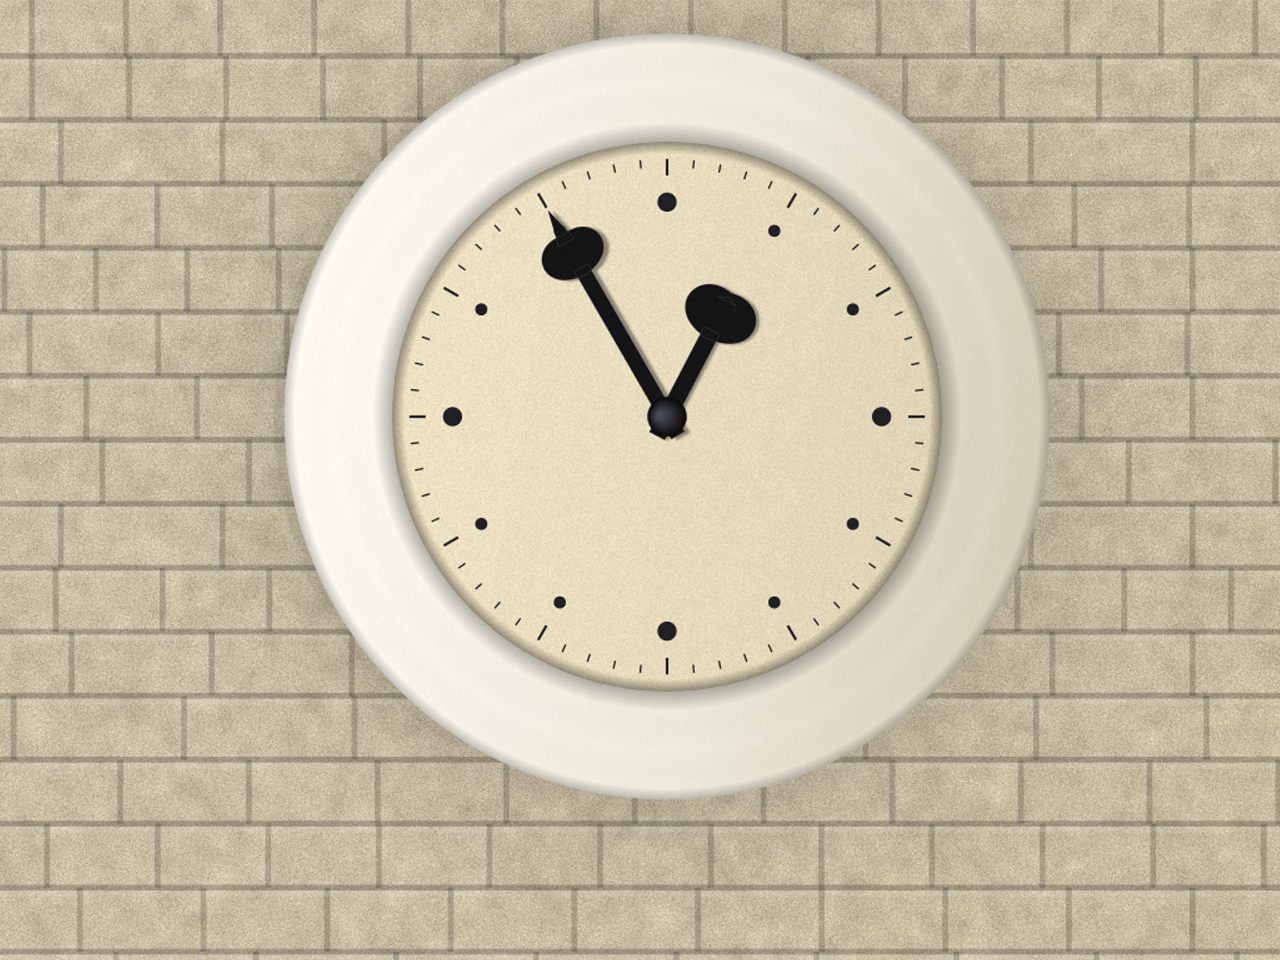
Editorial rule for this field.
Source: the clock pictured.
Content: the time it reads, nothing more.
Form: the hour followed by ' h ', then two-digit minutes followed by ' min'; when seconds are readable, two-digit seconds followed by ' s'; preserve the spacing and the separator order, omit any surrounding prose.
12 h 55 min
